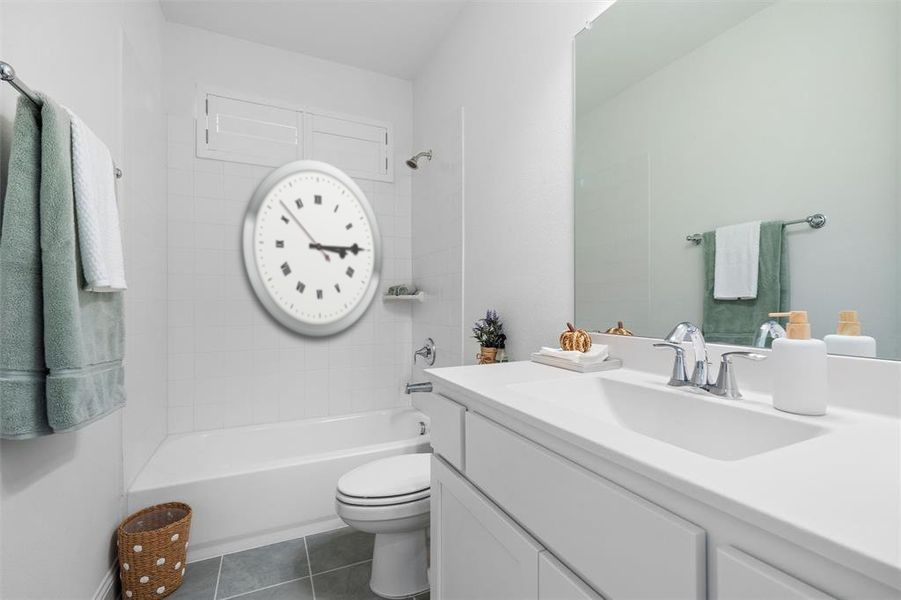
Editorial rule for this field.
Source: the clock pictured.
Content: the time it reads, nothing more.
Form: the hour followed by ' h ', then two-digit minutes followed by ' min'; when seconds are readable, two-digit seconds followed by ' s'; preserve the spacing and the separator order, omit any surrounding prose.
3 h 14 min 52 s
